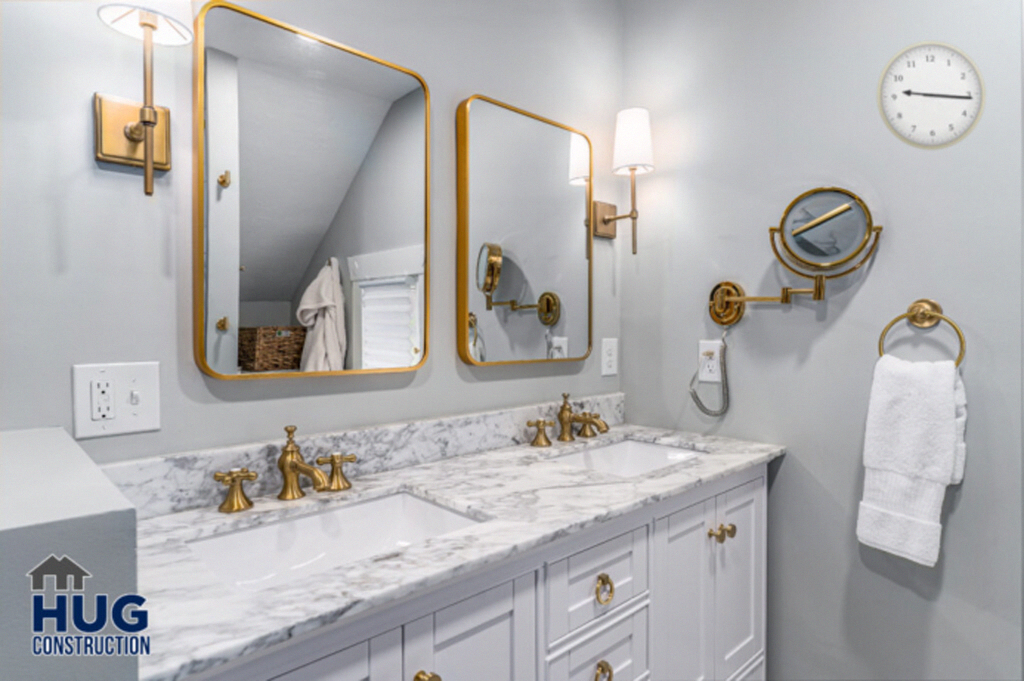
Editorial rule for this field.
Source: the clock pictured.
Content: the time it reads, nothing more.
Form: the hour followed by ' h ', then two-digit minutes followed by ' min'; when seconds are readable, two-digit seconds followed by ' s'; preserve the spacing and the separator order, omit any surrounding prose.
9 h 16 min
